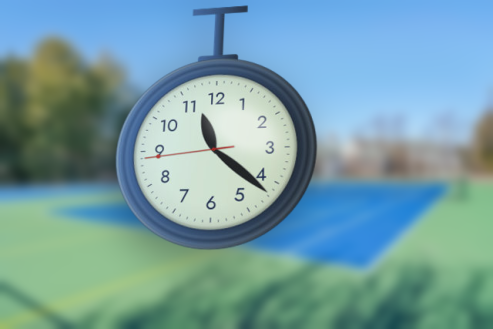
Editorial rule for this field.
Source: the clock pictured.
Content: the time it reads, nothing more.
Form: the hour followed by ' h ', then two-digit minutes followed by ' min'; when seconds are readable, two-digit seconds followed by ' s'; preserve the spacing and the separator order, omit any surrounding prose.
11 h 21 min 44 s
